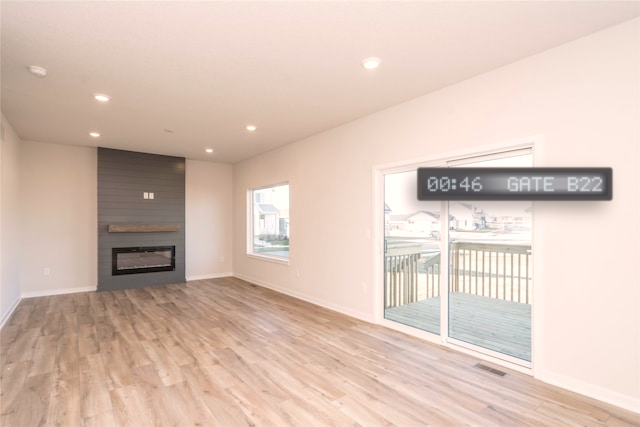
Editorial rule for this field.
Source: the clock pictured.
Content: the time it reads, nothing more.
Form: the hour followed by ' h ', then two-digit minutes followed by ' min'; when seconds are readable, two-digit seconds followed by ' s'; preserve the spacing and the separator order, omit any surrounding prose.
0 h 46 min
